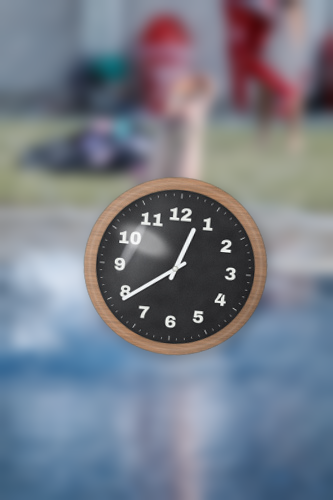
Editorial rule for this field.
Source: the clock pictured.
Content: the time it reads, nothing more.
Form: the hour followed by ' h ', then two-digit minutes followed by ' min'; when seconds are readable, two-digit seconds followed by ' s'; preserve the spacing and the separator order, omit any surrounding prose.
12 h 39 min
